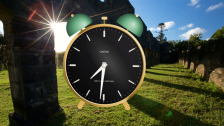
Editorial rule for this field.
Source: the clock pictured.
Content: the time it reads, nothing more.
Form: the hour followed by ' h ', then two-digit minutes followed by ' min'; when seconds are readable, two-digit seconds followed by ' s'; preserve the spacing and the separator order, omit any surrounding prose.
7 h 31 min
